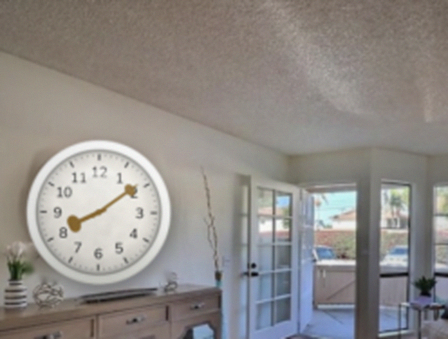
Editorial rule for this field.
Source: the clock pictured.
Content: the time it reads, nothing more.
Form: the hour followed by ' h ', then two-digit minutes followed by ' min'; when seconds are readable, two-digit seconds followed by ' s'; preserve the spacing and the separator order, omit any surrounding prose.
8 h 09 min
